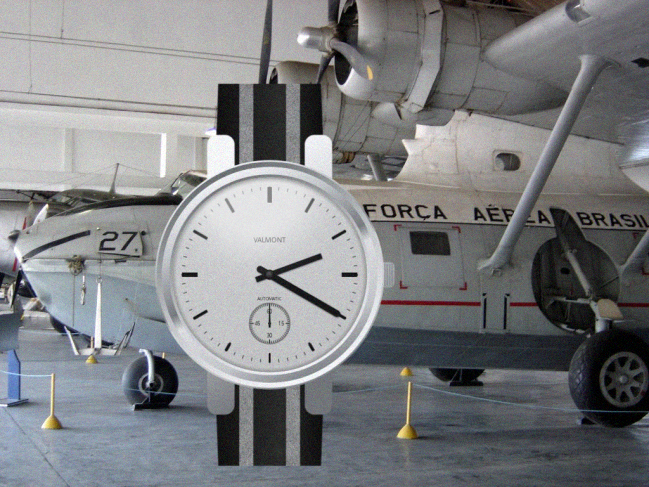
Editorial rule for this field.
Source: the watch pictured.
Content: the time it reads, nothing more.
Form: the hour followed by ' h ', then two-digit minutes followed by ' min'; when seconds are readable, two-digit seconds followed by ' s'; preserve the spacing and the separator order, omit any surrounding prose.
2 h 20 min
